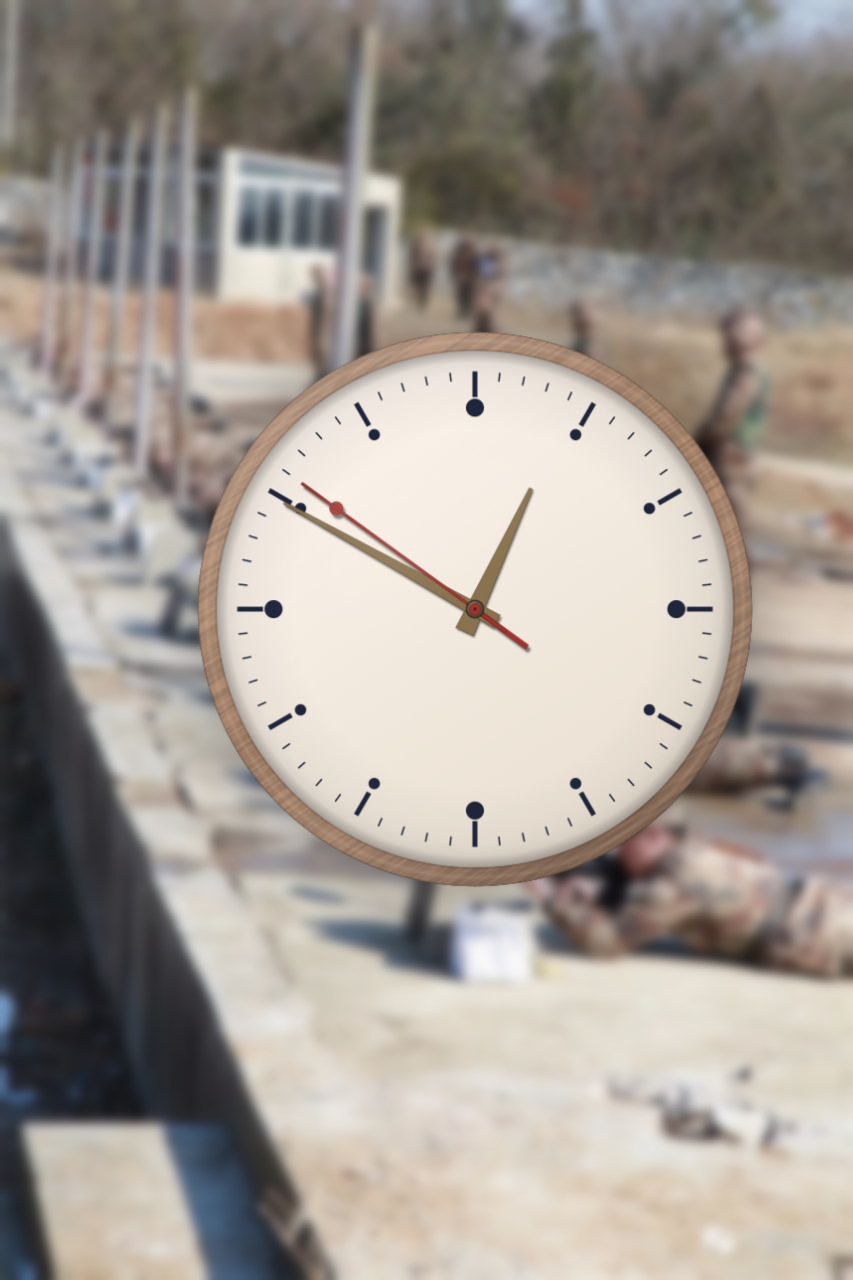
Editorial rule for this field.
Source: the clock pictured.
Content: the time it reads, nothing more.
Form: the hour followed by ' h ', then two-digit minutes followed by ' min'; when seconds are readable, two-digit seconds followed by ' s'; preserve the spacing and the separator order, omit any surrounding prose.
12 h 49 min 51 s
